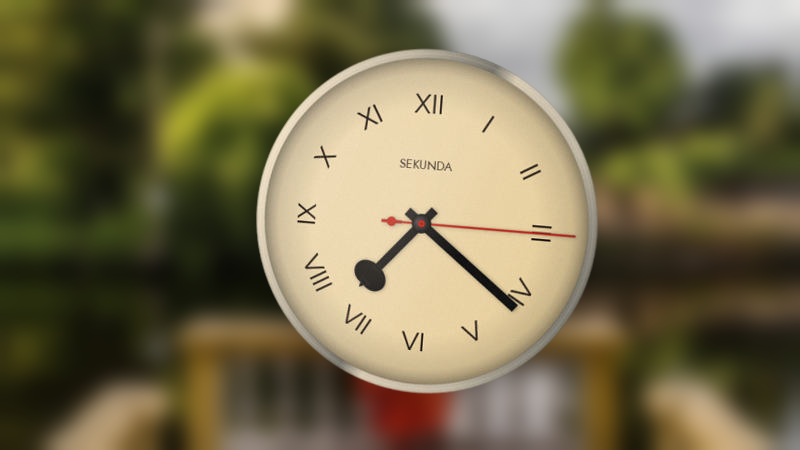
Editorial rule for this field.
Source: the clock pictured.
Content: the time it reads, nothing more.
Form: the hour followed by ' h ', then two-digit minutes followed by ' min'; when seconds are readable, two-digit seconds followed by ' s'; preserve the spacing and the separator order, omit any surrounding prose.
7 h 21 min 15 s
